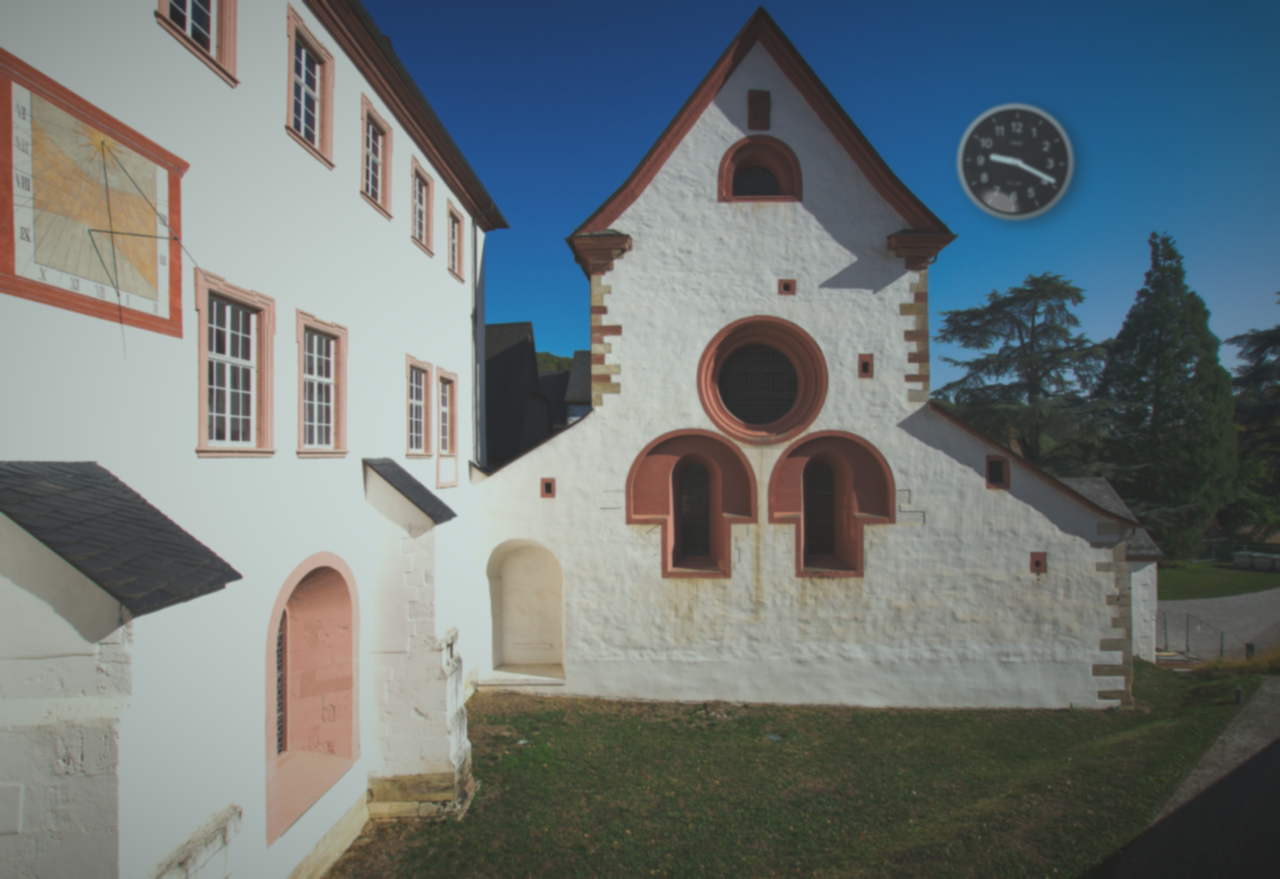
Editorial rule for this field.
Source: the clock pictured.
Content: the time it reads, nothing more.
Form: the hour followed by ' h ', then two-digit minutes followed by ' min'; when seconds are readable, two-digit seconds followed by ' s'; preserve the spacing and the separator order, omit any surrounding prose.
9 h 19 min
